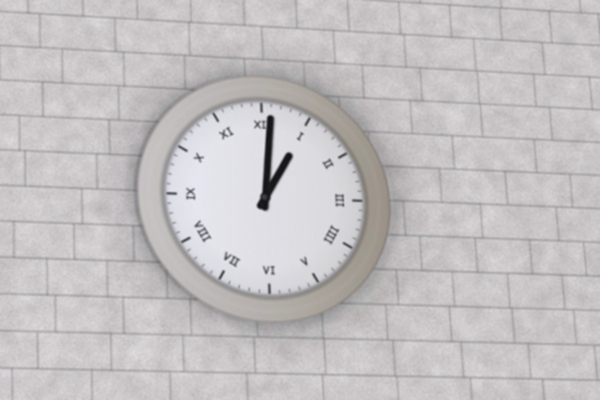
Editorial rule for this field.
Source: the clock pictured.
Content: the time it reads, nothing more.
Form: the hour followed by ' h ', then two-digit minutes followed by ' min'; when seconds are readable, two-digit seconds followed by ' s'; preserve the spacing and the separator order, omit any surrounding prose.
1 h 01 min
